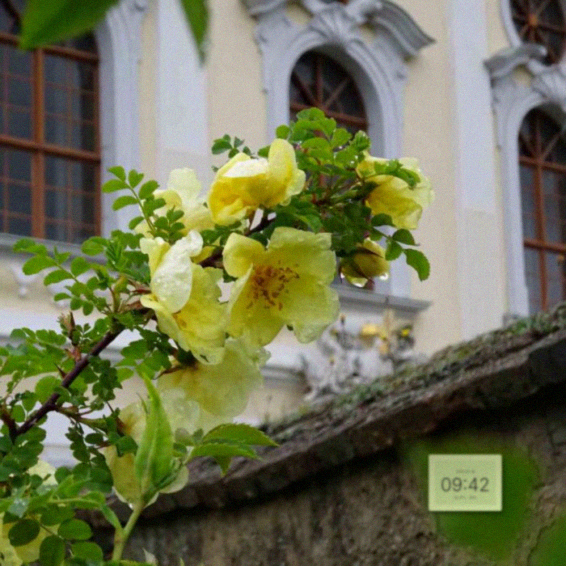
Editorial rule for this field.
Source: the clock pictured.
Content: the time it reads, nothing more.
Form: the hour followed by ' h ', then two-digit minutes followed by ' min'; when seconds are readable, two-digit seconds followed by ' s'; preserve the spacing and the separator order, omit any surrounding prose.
9 h 42 min
